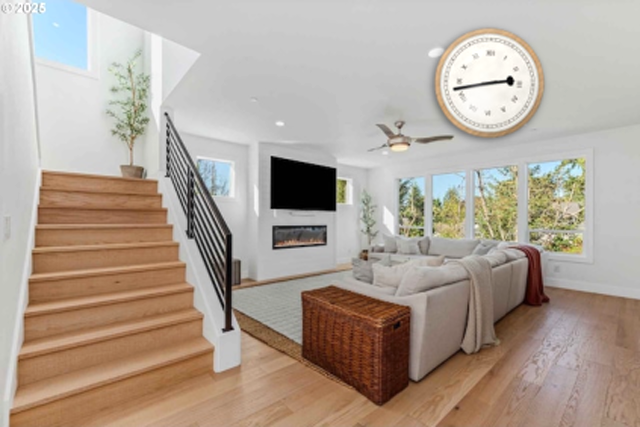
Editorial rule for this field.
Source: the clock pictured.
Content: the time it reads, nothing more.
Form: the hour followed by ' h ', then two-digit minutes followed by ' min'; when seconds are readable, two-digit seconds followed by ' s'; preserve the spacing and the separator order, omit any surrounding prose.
2 h 43 min
